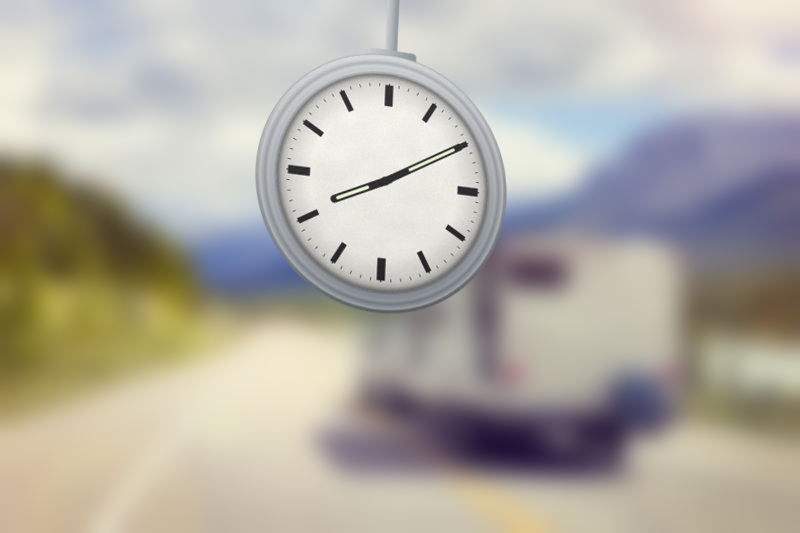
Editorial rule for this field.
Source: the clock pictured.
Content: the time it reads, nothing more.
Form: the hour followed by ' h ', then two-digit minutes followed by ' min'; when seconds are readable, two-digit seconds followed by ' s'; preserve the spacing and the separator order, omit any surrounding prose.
8 h 10 min
